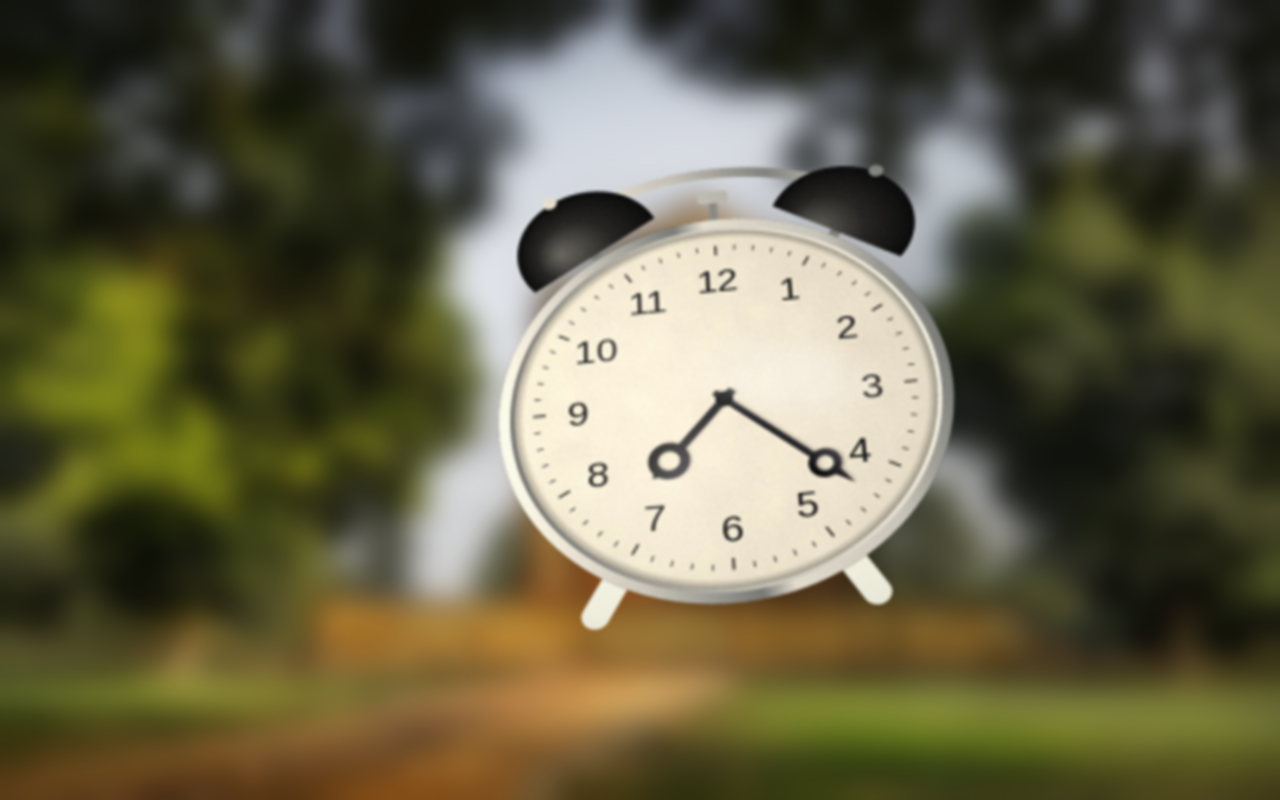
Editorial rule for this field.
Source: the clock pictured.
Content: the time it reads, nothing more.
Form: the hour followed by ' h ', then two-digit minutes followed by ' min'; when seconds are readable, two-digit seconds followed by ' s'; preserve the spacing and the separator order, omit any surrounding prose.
7 h 22 min
